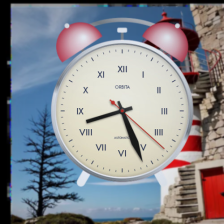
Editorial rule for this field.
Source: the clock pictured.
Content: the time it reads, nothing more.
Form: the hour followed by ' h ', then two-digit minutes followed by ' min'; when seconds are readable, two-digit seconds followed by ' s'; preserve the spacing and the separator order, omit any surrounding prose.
8 h 26 min 22 s
